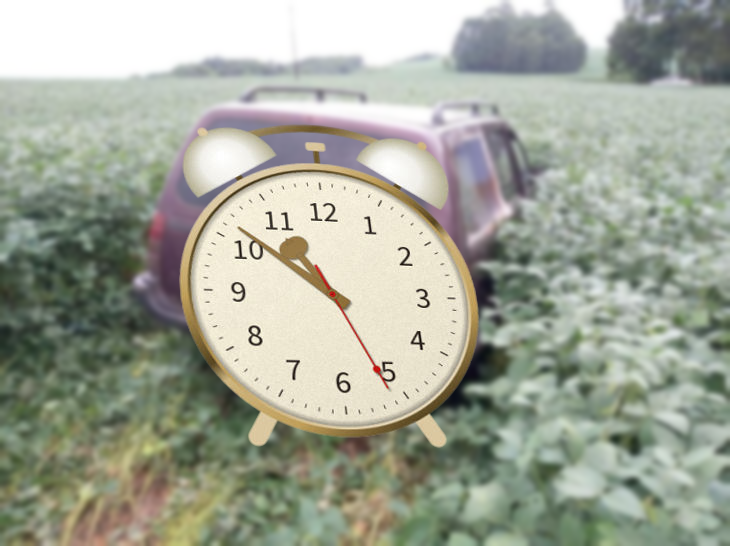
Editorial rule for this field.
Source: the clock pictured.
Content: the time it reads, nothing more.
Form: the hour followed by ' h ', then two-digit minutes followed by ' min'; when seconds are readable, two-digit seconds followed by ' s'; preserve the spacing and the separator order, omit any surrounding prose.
10 h 51 min 26 s
